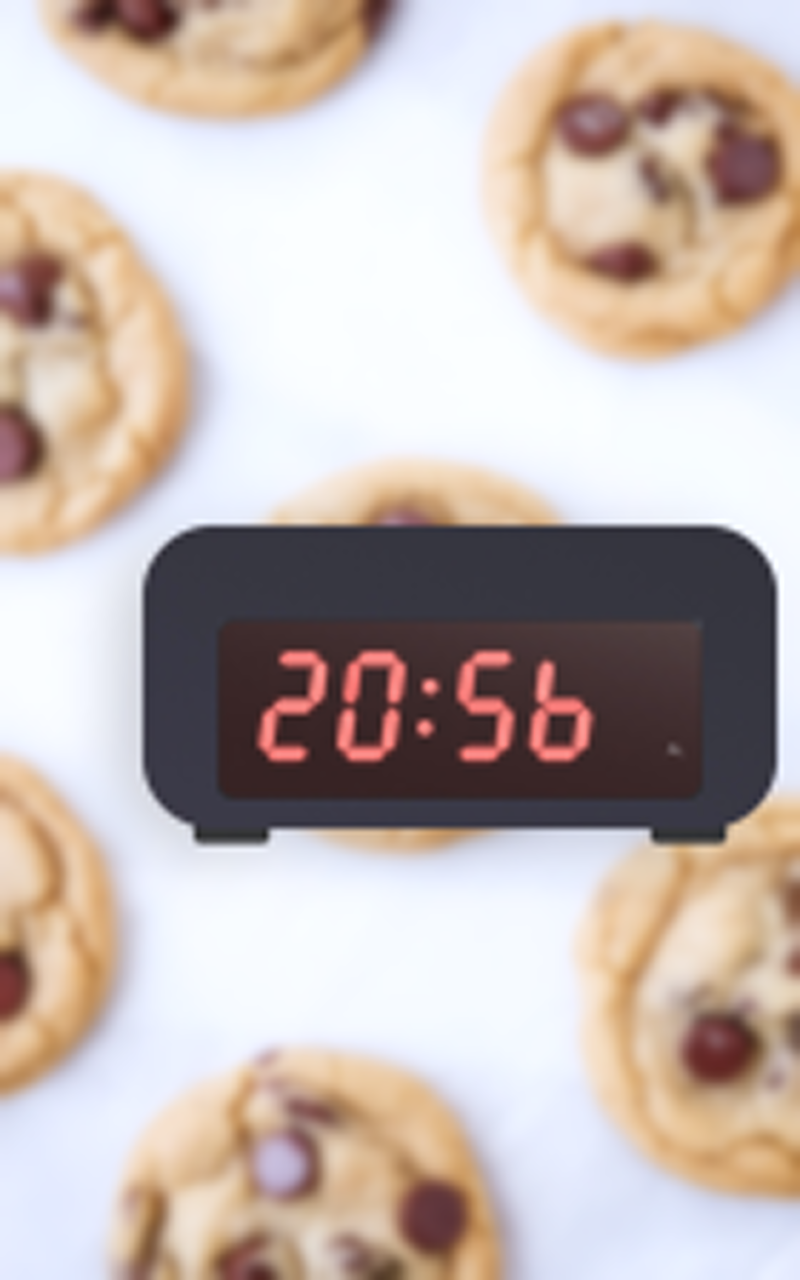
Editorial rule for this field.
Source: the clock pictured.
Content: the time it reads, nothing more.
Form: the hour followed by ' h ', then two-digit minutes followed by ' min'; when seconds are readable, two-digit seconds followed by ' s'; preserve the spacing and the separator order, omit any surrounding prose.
20 h 56 min
